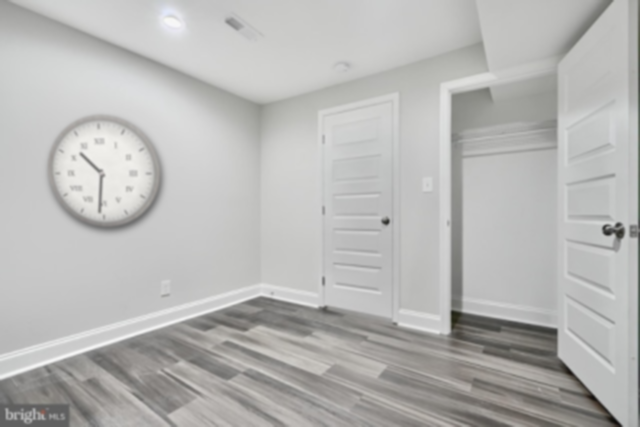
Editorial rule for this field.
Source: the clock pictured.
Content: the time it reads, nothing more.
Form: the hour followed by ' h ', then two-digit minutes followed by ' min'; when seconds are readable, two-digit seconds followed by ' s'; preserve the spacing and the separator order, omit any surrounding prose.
10 h 31 min
